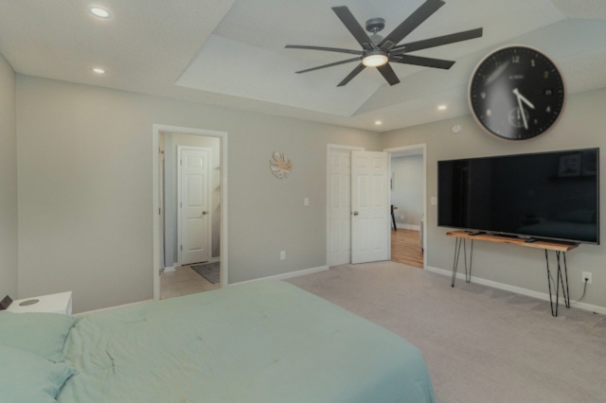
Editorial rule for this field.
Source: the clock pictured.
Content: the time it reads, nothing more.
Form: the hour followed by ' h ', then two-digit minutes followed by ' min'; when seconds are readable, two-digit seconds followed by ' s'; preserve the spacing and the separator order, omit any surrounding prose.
4 h 28 min
